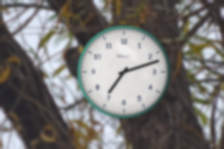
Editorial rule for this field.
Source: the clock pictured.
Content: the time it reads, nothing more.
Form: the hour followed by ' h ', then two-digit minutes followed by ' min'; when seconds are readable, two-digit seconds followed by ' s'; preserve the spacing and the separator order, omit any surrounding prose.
7 h 12 min
